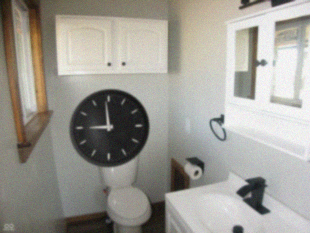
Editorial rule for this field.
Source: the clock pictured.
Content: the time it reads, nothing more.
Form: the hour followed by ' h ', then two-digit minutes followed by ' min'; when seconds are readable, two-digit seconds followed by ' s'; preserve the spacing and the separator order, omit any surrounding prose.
8 h 59 min
